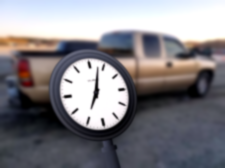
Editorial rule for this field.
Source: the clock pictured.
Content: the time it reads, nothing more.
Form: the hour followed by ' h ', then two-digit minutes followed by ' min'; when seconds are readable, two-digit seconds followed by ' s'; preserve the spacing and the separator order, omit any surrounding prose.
7 h 03 min
